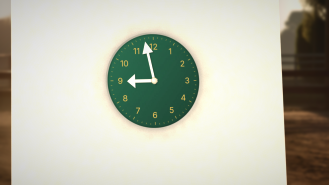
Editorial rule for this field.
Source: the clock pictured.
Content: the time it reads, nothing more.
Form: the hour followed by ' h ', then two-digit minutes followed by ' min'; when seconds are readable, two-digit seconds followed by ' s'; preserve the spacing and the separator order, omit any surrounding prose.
8 h 58 min
